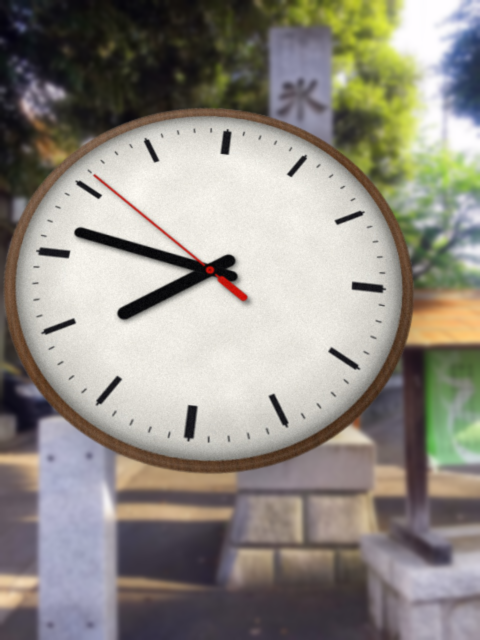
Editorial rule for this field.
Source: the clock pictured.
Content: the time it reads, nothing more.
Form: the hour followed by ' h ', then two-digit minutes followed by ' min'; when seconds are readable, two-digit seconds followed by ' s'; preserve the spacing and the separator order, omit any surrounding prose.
7 h 46 min 51 s
